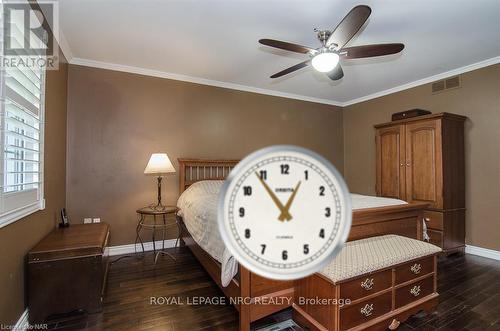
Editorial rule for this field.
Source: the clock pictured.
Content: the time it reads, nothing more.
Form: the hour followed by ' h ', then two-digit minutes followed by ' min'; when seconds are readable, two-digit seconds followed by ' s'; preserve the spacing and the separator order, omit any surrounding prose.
12 h 54 min
